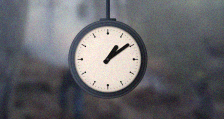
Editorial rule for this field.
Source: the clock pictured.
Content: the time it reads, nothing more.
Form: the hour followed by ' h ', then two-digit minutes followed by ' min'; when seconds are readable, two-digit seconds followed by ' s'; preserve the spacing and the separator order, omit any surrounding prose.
1 h 09 min
